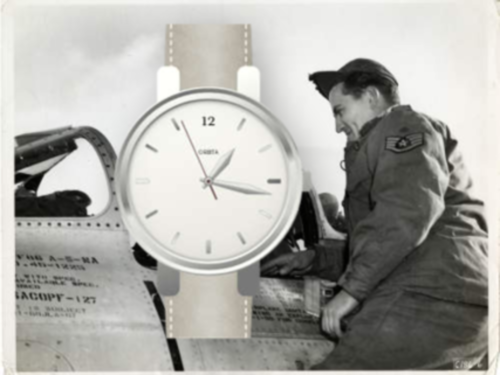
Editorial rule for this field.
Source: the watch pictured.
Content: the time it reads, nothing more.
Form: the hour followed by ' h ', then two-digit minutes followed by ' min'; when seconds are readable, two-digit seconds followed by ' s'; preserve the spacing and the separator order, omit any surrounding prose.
1 h 16 min 56 s
